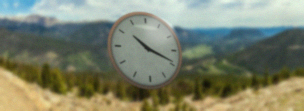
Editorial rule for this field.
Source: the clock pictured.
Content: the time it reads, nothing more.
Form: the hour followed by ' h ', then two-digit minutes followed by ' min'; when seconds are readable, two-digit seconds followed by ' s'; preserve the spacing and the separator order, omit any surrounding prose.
10 h 19 min
